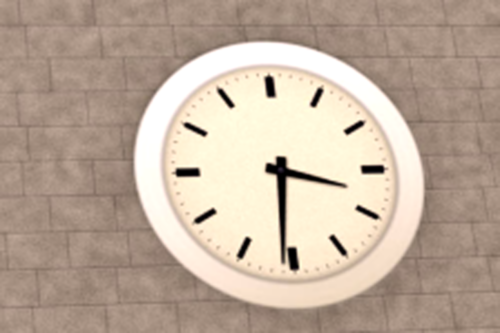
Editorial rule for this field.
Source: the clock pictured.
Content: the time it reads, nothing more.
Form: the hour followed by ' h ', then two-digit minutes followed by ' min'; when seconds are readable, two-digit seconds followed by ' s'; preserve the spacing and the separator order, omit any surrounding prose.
3 h 31 min
